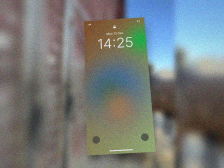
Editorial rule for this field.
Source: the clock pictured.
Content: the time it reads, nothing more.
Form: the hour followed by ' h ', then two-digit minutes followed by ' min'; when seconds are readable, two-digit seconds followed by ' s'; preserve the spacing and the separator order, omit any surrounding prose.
14 h 25 min
